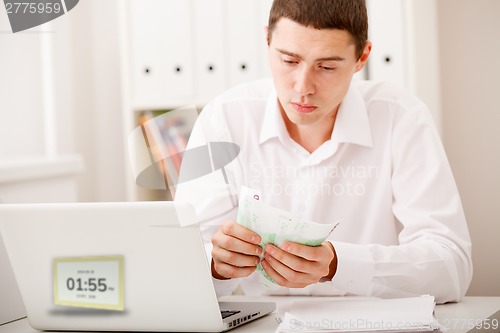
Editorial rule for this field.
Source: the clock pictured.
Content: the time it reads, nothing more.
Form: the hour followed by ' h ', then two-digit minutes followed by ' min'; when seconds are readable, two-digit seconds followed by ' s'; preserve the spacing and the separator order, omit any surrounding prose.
1 h 55 min
